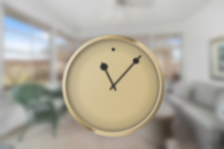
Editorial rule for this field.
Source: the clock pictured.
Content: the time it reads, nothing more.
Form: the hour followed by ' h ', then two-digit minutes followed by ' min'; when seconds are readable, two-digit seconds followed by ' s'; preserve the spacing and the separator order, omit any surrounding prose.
11 h 07 min
